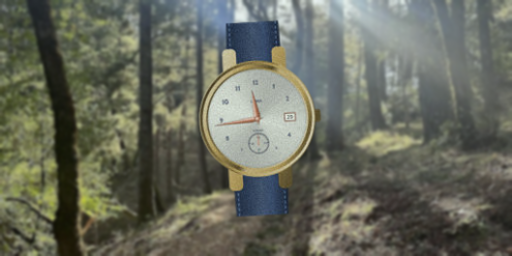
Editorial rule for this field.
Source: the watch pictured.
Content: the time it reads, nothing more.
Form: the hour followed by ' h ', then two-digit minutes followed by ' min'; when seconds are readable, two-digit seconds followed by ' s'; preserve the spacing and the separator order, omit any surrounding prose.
11 h 44 min
